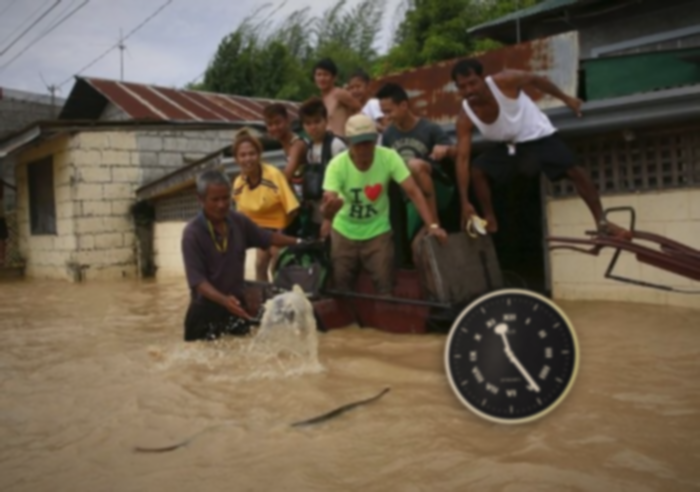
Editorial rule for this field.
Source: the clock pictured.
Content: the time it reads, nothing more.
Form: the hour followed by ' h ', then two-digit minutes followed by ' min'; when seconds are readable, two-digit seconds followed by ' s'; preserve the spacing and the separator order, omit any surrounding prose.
11 h 24 min
